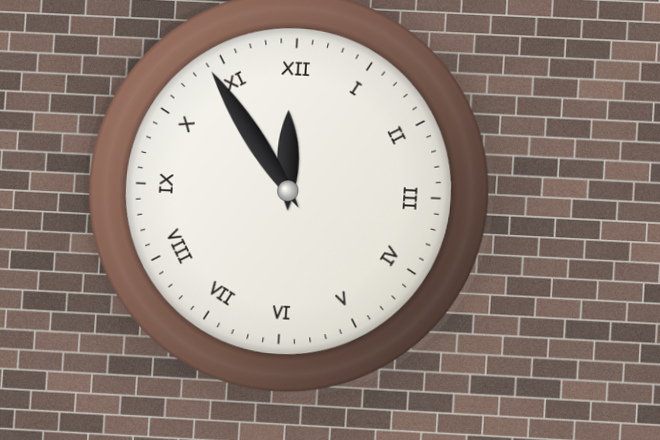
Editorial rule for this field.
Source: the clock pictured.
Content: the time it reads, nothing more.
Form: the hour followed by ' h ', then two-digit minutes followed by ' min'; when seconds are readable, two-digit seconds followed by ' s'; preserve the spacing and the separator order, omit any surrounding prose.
11 h 54 min
